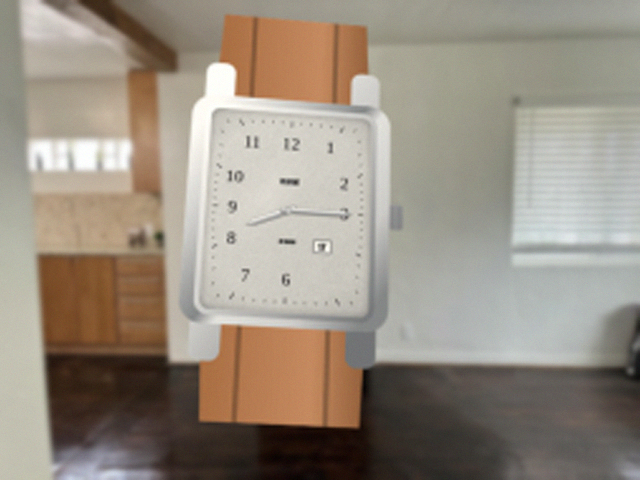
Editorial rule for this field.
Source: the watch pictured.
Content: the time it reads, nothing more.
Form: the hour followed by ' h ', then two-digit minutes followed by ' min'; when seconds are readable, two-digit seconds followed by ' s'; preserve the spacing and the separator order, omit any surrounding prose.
8 h 15 min
